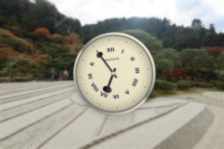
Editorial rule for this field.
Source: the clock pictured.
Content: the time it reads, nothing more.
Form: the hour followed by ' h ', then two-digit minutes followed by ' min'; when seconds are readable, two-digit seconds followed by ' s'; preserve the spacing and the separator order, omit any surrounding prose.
6 h 55 min
